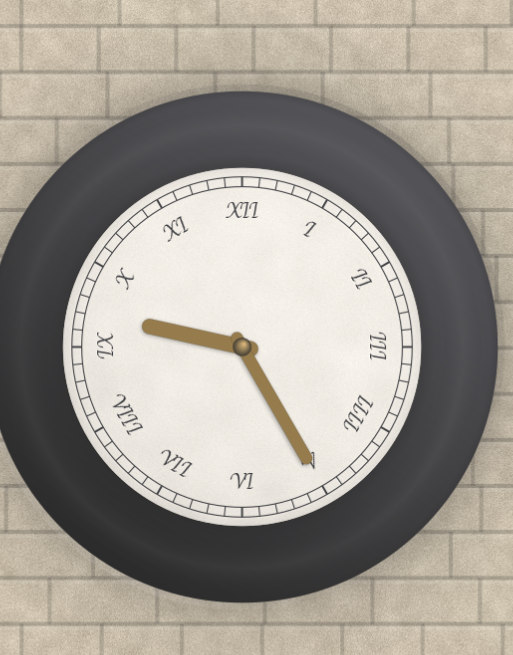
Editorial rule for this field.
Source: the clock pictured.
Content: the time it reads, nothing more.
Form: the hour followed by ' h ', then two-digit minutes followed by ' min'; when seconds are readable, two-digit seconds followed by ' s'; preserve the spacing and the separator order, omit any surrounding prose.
9 h 25 min
